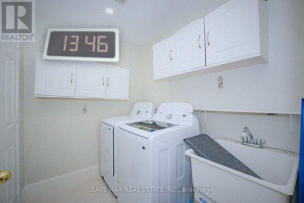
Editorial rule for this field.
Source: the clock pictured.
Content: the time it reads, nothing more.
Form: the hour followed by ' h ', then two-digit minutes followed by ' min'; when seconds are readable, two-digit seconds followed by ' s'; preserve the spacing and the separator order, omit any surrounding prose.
13 h 46 min
